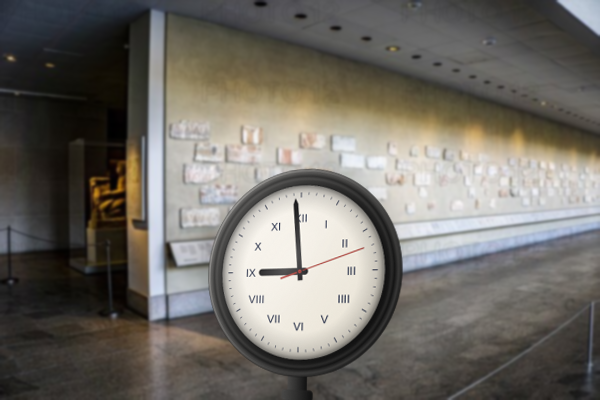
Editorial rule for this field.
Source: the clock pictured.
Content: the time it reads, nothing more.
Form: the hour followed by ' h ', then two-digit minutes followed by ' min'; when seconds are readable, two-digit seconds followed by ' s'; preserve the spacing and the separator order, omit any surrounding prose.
8 h 59 min 12 s
